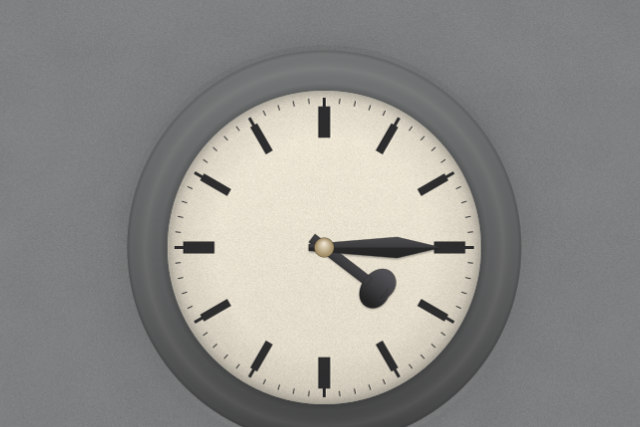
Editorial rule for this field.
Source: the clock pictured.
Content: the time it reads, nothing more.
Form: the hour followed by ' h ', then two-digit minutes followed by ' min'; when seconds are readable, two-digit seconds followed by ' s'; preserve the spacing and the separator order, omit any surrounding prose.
4 h 15 min
